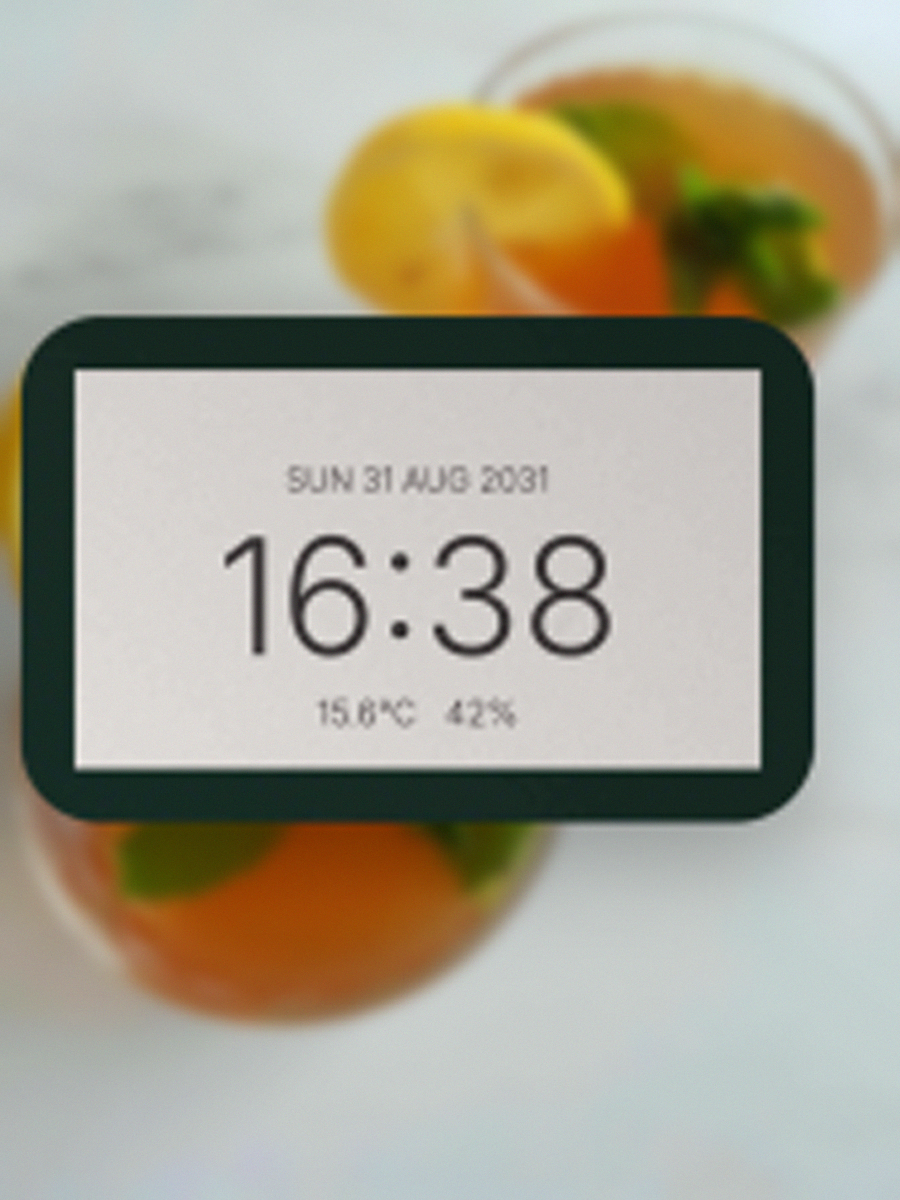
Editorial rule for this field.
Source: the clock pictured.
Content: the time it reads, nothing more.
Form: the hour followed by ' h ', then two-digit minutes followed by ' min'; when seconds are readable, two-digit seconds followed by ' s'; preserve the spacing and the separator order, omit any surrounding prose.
16 h 38 min
